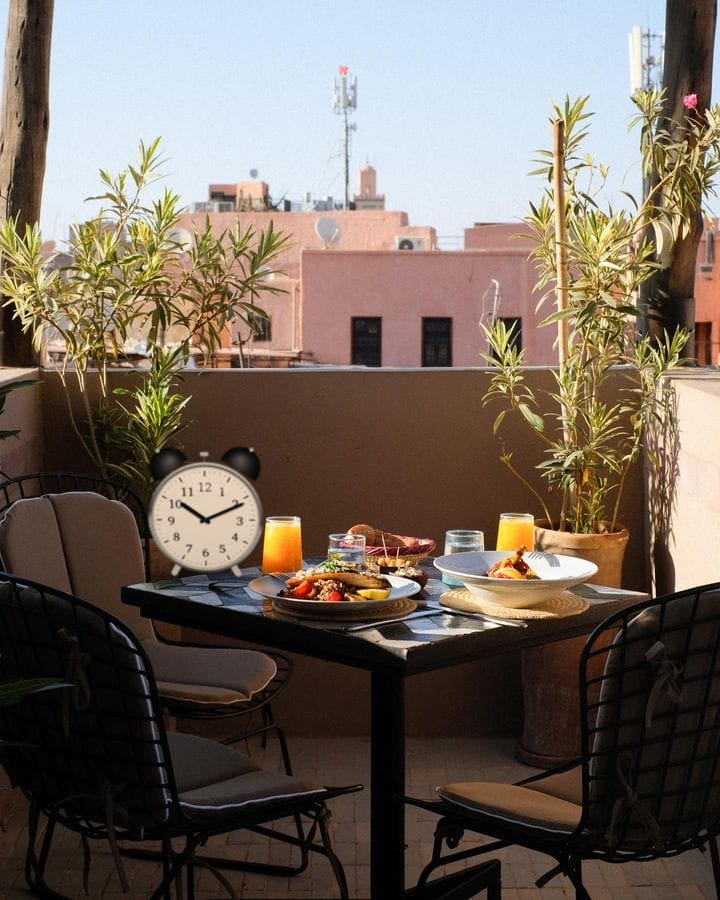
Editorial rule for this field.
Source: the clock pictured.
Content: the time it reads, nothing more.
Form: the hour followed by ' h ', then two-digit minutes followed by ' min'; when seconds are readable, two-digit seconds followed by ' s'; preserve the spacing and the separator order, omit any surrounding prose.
10 h 11 min
